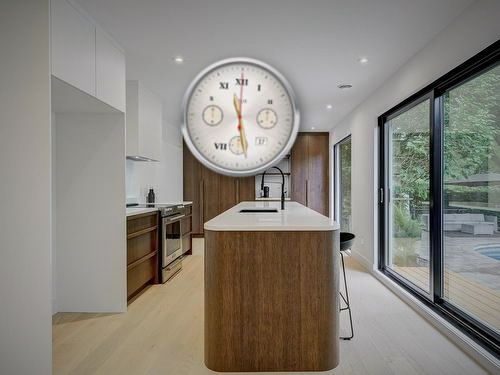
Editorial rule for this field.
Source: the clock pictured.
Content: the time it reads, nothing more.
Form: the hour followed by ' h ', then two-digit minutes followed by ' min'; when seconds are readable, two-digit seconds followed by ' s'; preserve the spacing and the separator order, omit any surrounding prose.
11 h 28 min
